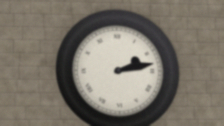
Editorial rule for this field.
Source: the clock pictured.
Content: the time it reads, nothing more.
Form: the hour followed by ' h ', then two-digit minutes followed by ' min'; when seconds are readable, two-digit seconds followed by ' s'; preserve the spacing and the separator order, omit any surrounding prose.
2 h 13 min
